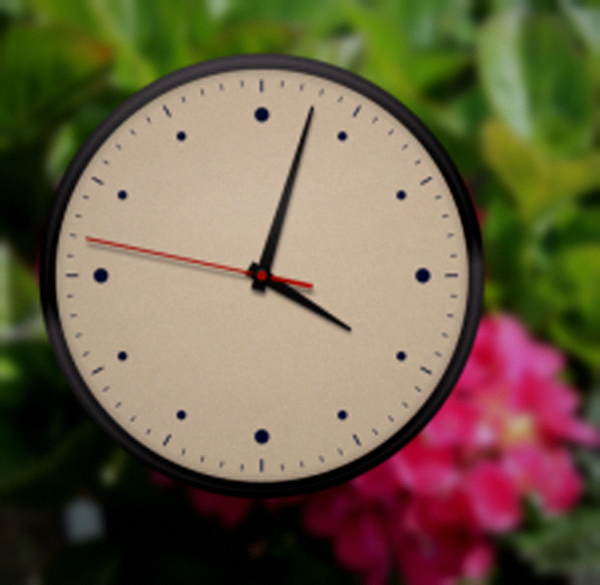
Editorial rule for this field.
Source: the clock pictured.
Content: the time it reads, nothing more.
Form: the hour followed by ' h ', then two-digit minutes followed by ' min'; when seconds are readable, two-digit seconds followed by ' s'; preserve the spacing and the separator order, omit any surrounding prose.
4 h 02 min 47 s
